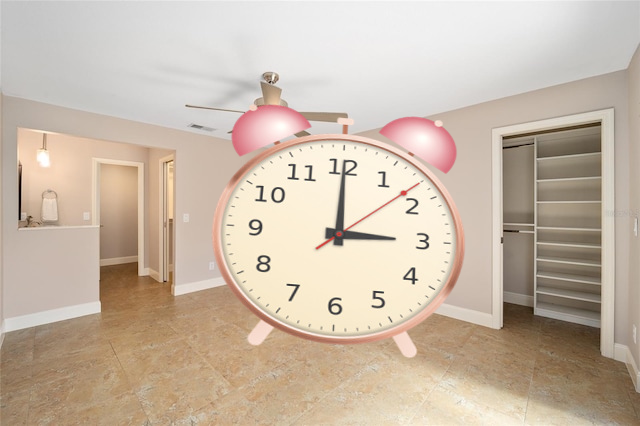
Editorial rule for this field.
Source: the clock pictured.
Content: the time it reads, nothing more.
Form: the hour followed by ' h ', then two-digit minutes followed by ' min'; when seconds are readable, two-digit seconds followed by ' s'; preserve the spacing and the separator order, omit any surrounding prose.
3 h 00 min 08 s
